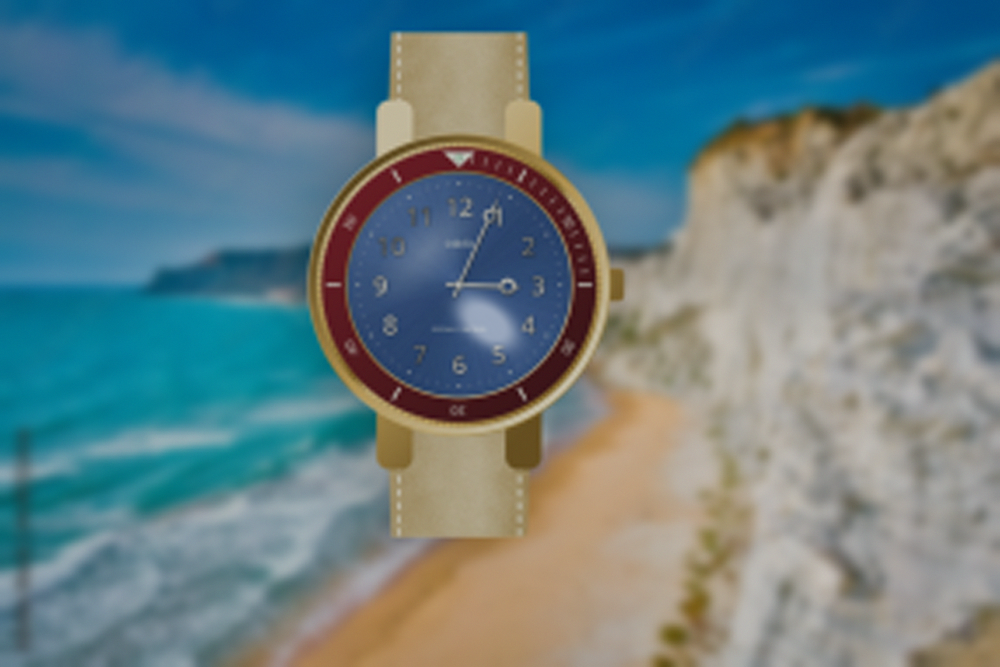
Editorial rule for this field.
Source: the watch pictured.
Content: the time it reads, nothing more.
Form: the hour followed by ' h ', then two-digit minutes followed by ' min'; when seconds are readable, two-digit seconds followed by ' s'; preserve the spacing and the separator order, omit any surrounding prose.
3 h 04 min
